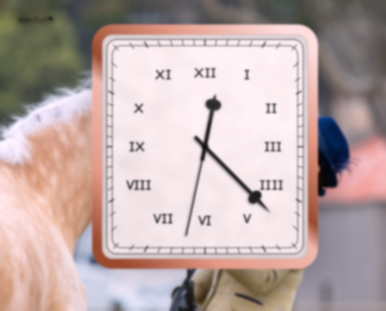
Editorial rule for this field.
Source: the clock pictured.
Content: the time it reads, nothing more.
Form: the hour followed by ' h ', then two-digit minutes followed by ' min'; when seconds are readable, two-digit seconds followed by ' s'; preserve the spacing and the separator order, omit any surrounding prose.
12 h 22 min 32 s
